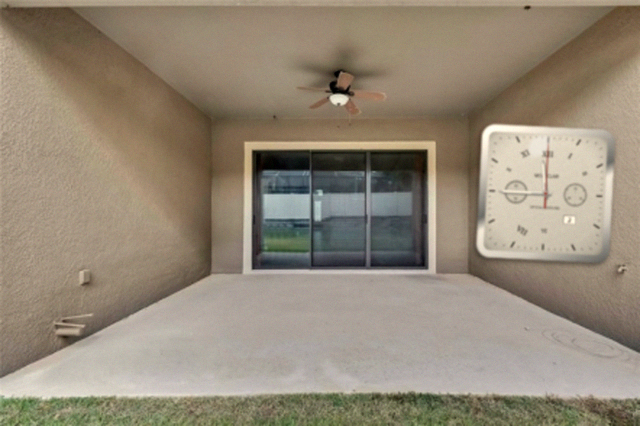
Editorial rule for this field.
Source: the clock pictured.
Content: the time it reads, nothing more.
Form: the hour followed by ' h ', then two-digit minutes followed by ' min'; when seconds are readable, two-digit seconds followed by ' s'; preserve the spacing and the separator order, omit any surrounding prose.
11 h 45 min
